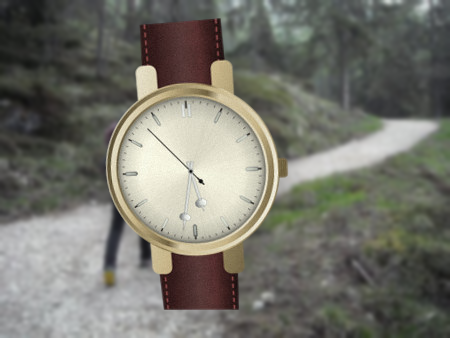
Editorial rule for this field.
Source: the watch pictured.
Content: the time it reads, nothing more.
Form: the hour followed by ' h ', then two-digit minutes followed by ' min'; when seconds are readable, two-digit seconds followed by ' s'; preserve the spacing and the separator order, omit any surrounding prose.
5 h 31 min 53 s
